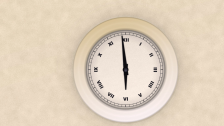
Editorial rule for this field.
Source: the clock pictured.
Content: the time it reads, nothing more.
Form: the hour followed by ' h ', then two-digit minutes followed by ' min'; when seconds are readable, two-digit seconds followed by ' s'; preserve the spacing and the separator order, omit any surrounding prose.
5 h 59 min
